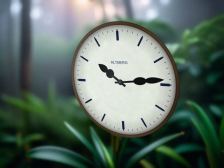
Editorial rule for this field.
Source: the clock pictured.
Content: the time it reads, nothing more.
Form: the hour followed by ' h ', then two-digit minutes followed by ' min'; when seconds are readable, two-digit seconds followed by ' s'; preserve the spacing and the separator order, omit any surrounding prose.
10 h 14 min
